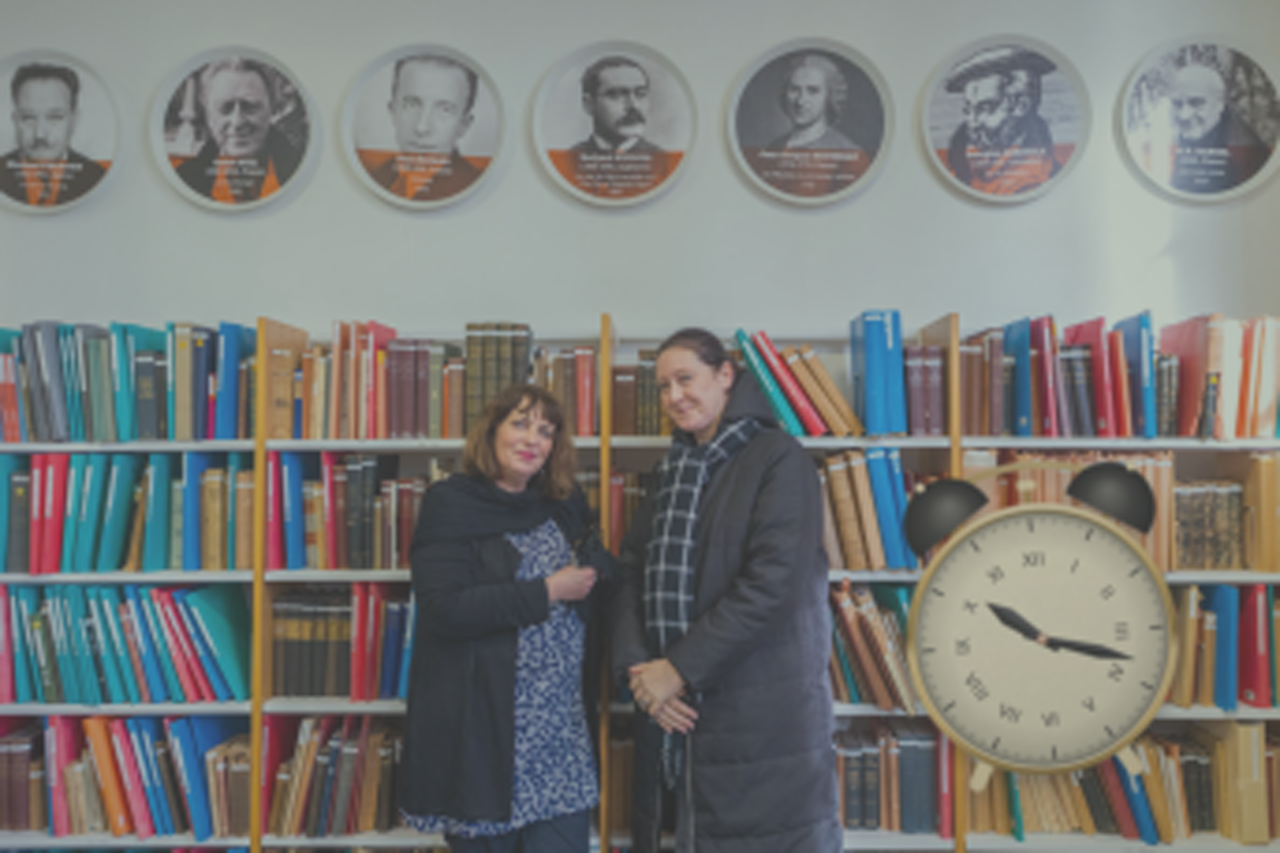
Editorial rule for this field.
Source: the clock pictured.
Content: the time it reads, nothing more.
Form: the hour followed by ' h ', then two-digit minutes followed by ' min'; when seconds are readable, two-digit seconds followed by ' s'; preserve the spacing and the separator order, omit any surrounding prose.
10 h 18 min
